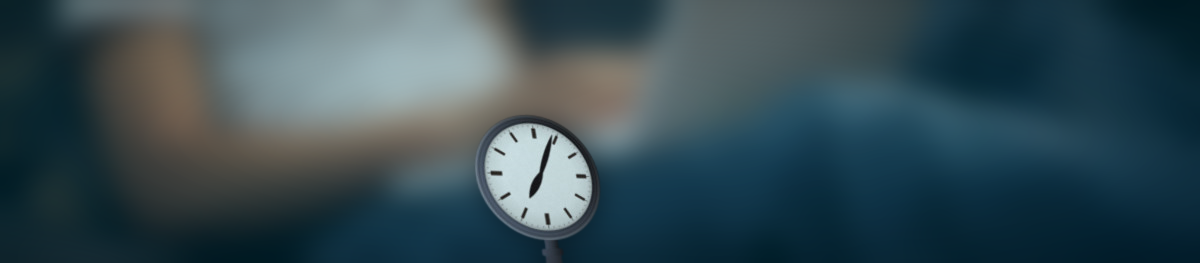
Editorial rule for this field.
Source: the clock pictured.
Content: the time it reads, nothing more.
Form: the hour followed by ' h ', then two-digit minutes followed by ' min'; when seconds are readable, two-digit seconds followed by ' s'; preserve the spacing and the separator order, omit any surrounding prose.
7 h 04 min
